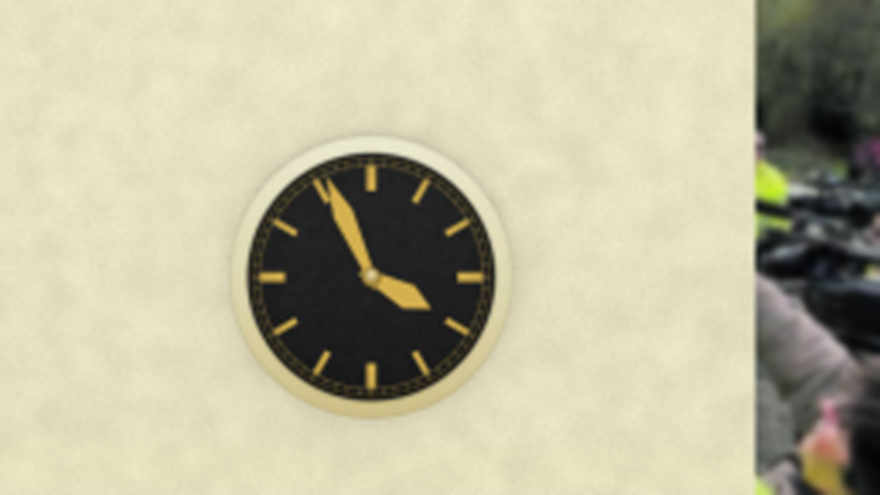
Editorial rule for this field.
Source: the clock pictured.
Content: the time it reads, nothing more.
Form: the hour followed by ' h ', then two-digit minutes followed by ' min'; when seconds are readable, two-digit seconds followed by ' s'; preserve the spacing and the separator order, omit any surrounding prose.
3 h 56 min
